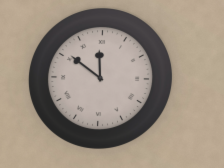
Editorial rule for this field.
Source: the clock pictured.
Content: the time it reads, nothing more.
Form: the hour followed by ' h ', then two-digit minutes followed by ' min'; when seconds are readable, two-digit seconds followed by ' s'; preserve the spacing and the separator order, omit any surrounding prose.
11 h 51 min
